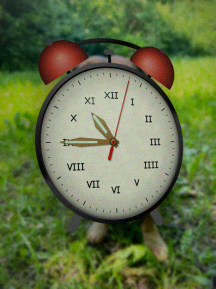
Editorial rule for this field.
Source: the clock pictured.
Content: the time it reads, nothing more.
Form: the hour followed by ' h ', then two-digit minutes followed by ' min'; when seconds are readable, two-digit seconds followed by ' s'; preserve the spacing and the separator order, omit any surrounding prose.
10 h 45 min 03 s
